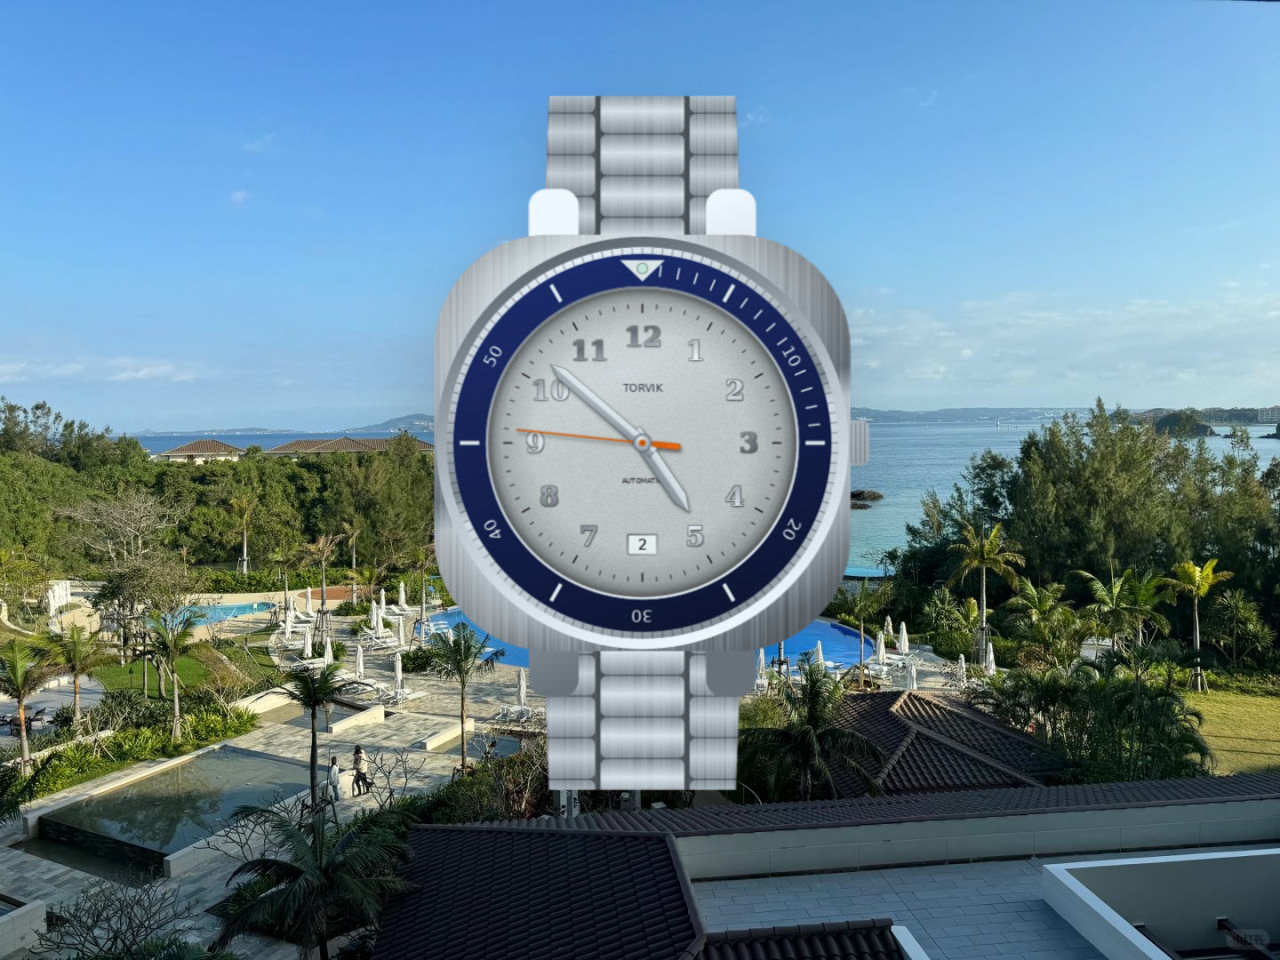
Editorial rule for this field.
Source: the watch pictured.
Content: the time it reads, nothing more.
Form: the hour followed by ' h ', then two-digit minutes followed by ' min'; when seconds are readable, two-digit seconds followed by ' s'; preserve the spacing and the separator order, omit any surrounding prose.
4 h 51 min 46 s
